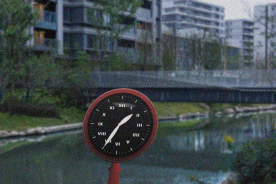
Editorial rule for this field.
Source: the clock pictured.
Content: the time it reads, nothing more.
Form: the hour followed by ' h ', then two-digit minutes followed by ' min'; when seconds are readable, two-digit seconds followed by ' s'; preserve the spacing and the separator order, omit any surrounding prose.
1 h 35 min
